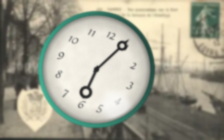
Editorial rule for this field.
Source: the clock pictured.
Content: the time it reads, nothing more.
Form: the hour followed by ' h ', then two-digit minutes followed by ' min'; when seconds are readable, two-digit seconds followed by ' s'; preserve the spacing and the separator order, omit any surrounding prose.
6 h 04 min
